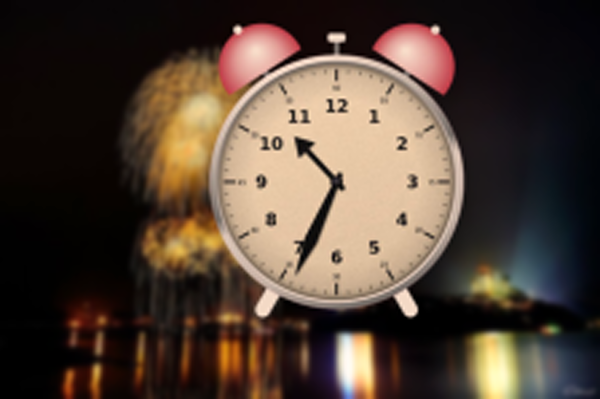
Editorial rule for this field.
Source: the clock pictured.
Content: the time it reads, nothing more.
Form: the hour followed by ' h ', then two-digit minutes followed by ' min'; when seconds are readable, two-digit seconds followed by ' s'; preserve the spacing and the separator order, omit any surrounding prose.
10 h 34 min
